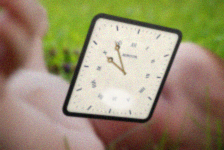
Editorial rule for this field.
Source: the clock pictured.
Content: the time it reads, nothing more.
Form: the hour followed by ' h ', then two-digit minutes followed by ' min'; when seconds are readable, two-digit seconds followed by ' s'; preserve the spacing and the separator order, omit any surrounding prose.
9 h 54 min
